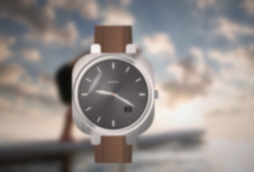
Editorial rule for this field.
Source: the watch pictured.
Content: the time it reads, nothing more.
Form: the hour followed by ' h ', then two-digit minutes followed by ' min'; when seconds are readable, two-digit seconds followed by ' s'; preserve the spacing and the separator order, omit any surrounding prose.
9 h 20 min
